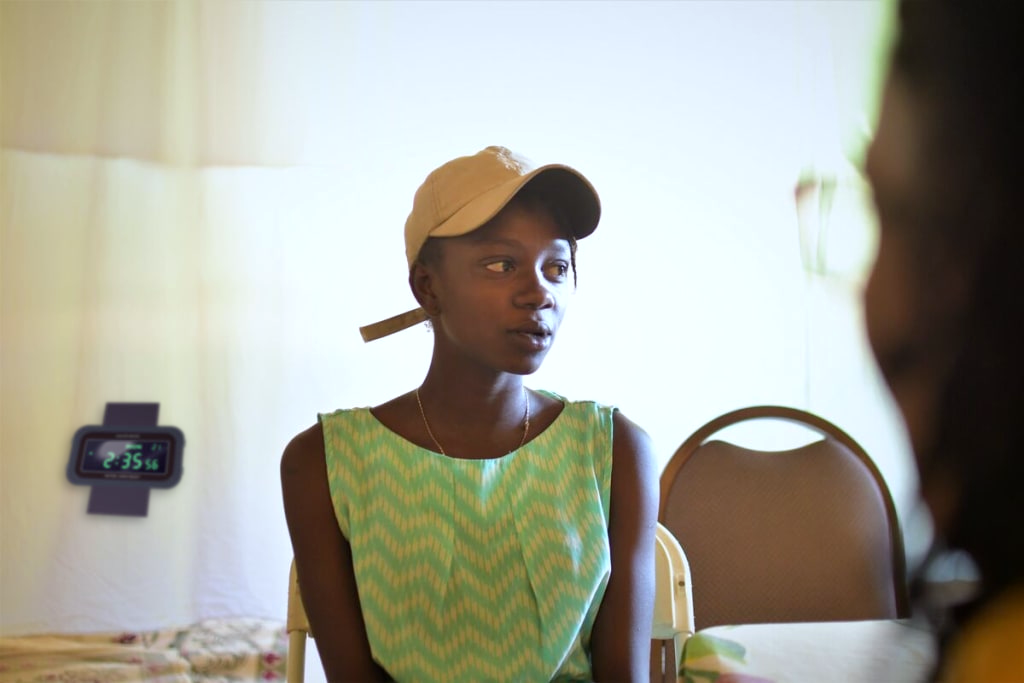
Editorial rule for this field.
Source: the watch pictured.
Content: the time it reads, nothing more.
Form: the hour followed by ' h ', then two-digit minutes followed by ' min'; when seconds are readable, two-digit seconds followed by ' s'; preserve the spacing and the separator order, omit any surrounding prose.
2 h 35 min
